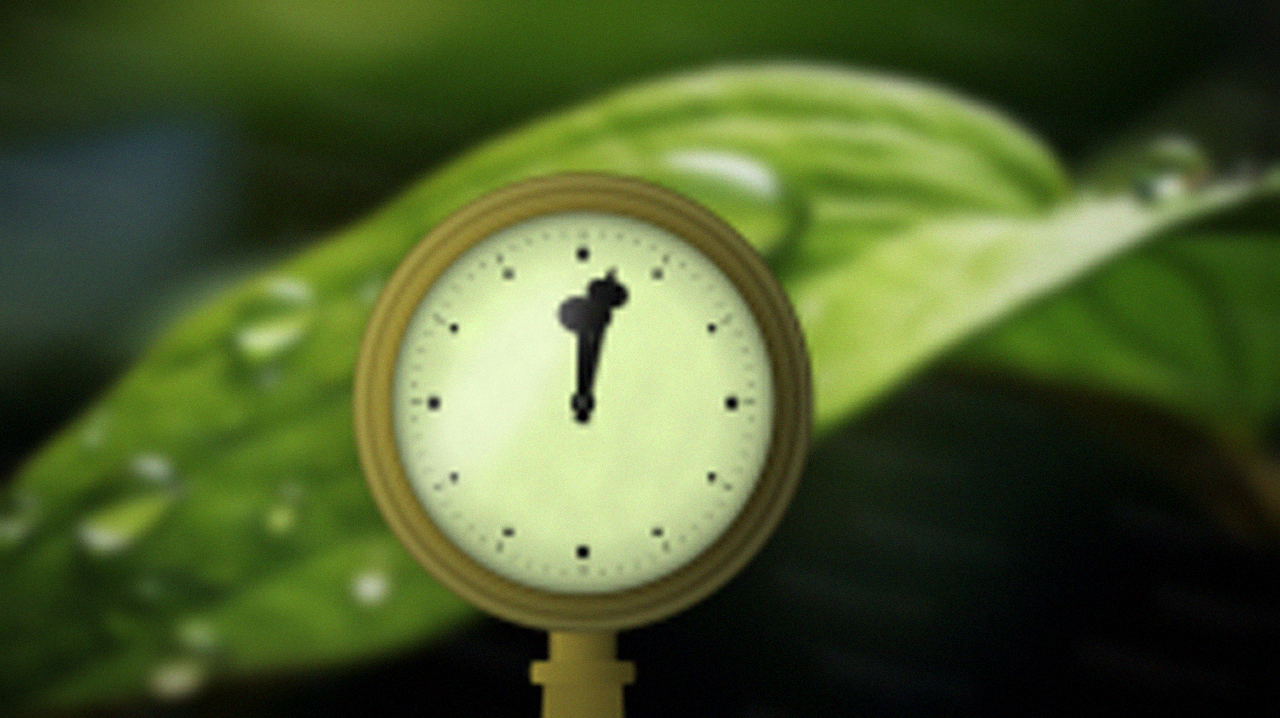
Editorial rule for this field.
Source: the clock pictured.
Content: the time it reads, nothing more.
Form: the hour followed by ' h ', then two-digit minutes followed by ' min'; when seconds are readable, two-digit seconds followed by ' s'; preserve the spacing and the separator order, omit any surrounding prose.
12 h 02 min
